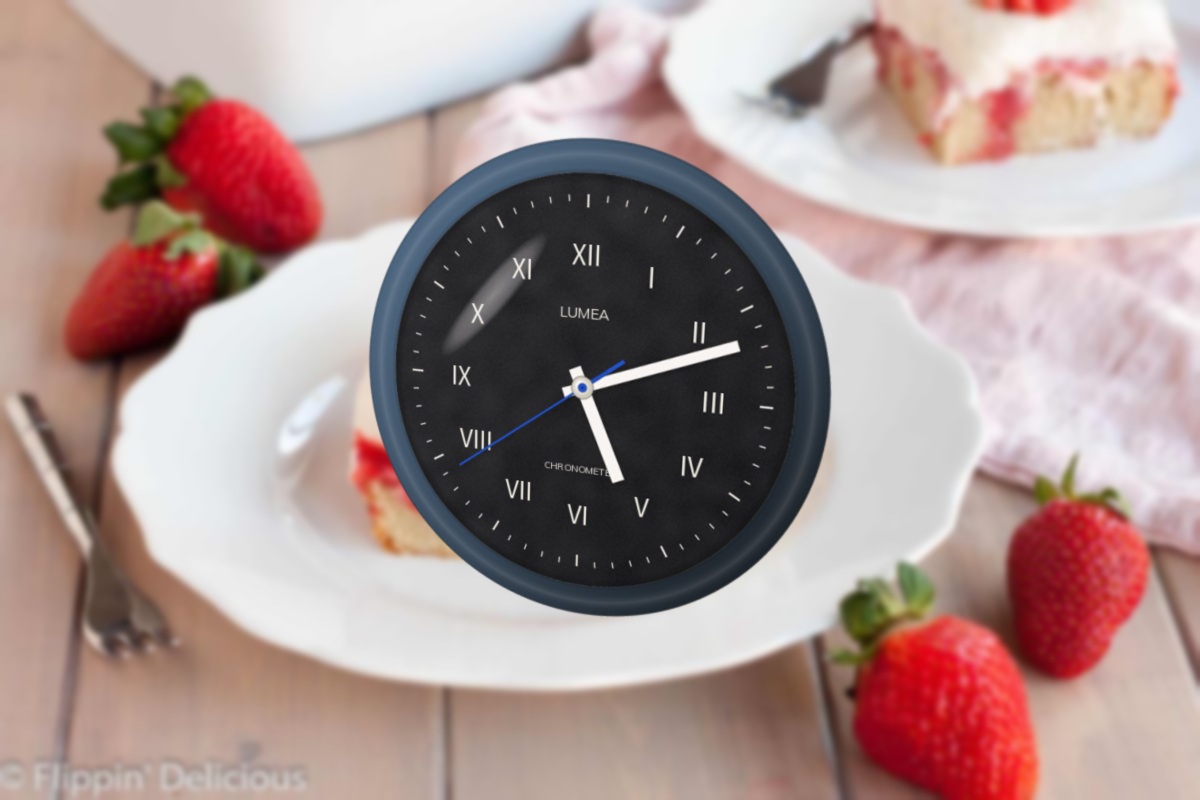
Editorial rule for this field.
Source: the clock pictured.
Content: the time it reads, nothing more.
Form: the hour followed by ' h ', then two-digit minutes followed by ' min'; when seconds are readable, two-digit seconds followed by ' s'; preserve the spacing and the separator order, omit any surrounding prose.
5 h 11 min 39 s
